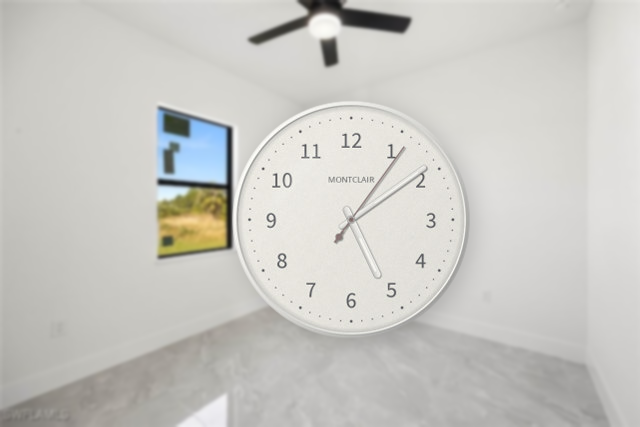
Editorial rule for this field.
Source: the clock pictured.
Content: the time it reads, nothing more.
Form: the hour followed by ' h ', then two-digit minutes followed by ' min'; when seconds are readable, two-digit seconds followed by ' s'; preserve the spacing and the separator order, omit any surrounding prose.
5 h 09 min 06 s
